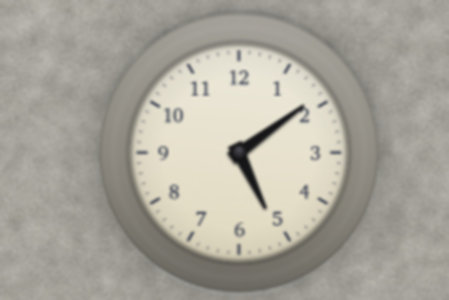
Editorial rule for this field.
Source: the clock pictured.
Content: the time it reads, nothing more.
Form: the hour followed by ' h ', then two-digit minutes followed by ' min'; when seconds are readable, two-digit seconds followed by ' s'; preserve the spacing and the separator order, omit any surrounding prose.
5 h 09 min
